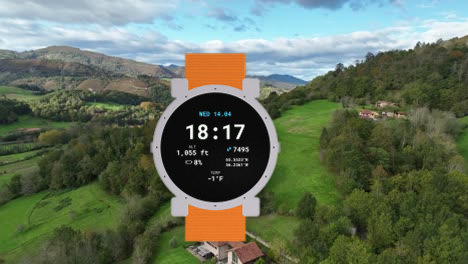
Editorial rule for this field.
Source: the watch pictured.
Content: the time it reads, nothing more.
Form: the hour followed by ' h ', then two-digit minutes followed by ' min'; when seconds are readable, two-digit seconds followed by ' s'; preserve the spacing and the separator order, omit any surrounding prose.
18 h 17 min
